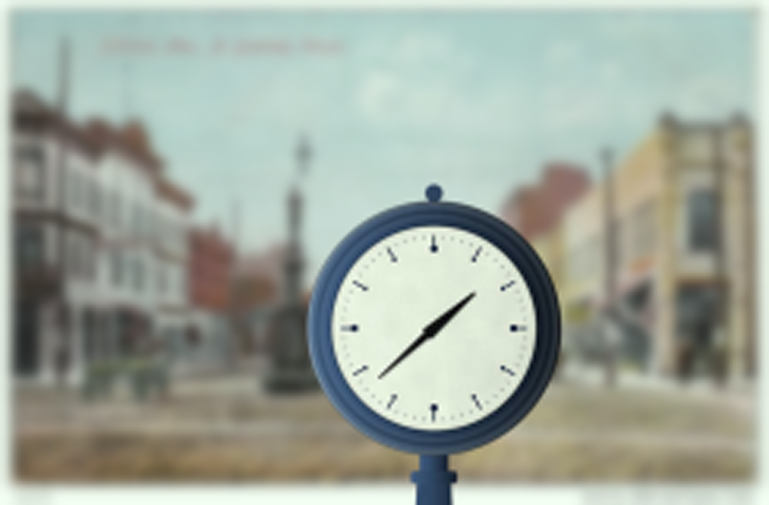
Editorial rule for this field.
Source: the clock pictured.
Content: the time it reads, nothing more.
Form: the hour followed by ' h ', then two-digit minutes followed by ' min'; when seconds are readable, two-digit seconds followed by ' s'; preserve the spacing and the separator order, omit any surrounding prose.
1 h 38 min
